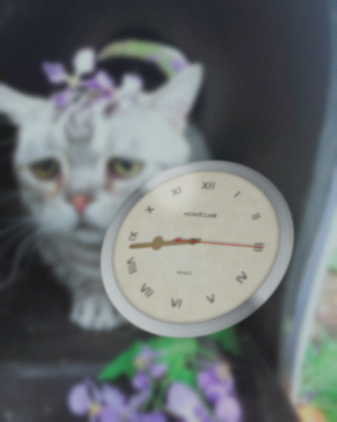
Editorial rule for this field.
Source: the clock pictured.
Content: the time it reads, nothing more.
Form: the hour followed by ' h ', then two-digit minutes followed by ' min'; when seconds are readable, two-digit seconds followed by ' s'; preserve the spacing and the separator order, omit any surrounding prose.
8 h 43 min 15 s
